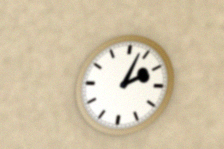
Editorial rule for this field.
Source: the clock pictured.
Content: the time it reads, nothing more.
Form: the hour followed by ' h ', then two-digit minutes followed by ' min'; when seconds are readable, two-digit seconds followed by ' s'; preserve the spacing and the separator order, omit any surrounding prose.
2 h 03 min
